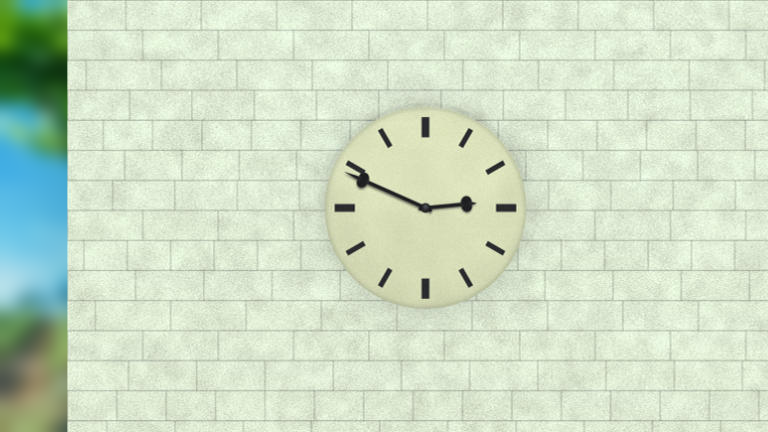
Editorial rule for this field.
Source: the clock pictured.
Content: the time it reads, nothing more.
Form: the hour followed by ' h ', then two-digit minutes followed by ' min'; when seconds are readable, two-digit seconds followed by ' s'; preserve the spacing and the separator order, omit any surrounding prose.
2 h 49 min
